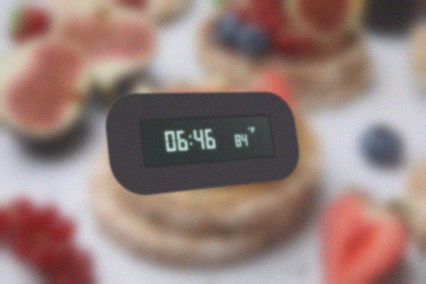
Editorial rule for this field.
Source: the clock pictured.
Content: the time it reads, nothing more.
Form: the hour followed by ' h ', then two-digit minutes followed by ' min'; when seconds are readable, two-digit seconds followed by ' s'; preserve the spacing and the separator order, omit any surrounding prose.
6 h 46 min
